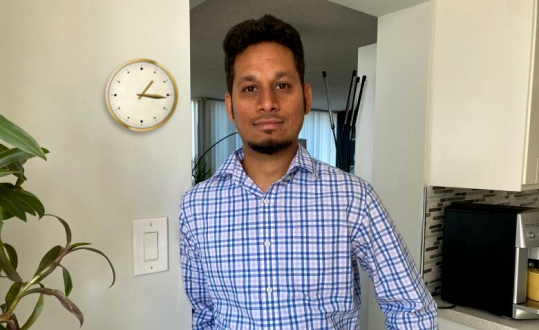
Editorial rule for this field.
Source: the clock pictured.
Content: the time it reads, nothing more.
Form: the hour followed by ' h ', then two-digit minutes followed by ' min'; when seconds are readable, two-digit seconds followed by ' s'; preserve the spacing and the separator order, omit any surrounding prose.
1 h 16 min
